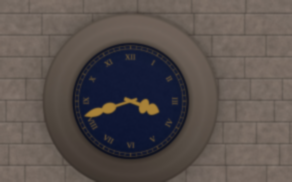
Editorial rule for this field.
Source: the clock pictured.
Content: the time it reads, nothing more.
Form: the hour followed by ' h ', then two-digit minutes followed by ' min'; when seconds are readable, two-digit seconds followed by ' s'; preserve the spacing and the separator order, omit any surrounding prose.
3 h 42 min
